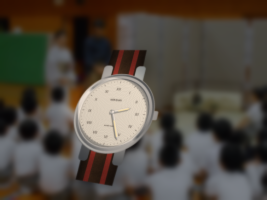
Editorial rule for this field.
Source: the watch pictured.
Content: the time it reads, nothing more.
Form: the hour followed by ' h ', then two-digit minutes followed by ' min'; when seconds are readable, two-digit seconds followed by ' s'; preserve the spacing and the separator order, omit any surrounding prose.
2 h 26 min
